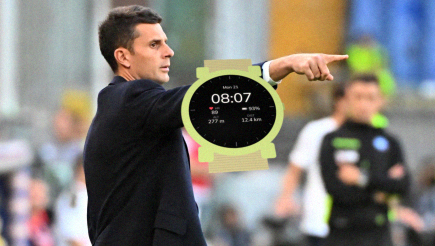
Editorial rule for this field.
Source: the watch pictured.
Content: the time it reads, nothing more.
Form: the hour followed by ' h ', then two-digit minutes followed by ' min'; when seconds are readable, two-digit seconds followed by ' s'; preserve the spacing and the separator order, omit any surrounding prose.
8 h 07 min
